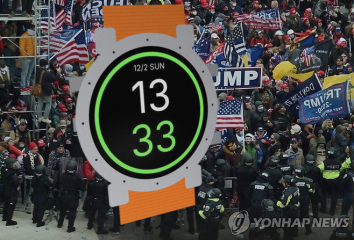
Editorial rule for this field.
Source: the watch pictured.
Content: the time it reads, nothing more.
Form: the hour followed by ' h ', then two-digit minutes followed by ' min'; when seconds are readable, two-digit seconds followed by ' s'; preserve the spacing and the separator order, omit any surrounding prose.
13 h 33 min
